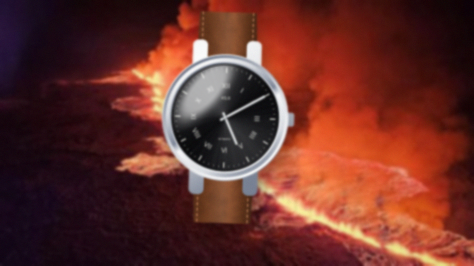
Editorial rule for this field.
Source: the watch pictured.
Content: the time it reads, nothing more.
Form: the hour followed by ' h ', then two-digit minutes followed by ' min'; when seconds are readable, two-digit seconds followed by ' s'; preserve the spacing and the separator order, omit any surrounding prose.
5 h 10 min
